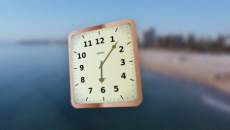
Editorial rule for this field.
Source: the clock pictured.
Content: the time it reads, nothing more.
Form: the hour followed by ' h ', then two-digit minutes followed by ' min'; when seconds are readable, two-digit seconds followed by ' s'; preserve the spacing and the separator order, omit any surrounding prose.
6 h 07 min
